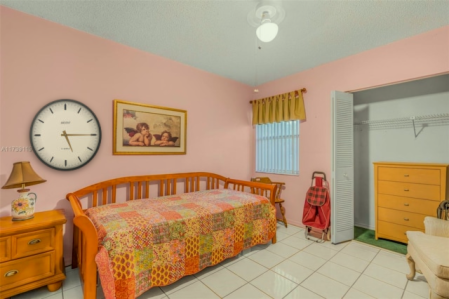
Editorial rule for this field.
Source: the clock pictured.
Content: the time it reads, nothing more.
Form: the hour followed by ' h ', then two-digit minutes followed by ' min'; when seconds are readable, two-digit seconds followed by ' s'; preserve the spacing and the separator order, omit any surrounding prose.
5 h 15 min
